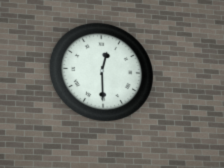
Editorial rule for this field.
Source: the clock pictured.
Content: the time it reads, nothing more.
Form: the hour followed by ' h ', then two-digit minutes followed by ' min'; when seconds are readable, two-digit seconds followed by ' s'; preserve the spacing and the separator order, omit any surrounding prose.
12 h 30 min
